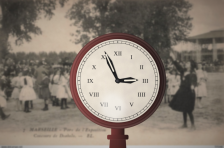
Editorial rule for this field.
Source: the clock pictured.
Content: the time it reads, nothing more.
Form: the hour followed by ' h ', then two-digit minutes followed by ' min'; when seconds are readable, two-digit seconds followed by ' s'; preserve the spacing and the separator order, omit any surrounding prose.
2 h 56 min
